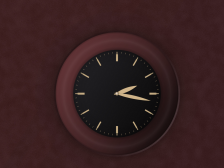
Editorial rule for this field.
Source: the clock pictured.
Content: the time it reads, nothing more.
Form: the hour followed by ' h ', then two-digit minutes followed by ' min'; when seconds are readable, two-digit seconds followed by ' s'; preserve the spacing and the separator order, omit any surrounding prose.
2 h 17 min
